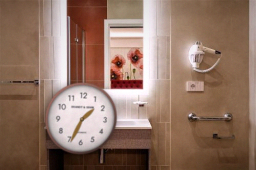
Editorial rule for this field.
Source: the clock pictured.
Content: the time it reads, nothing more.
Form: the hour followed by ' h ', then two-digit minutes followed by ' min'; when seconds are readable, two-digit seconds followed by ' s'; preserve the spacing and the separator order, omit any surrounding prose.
1 h 34 min
